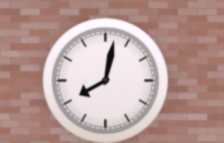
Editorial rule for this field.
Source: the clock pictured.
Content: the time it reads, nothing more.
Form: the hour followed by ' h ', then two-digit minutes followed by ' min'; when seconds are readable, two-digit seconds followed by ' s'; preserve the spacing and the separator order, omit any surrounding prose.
8 h 02 min
